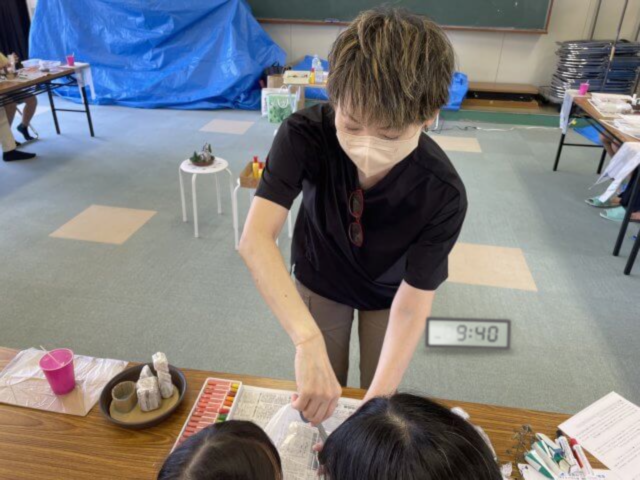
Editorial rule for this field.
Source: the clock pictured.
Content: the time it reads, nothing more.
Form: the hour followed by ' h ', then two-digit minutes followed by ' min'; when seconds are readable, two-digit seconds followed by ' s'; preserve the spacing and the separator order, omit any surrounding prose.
9 h 40 min
